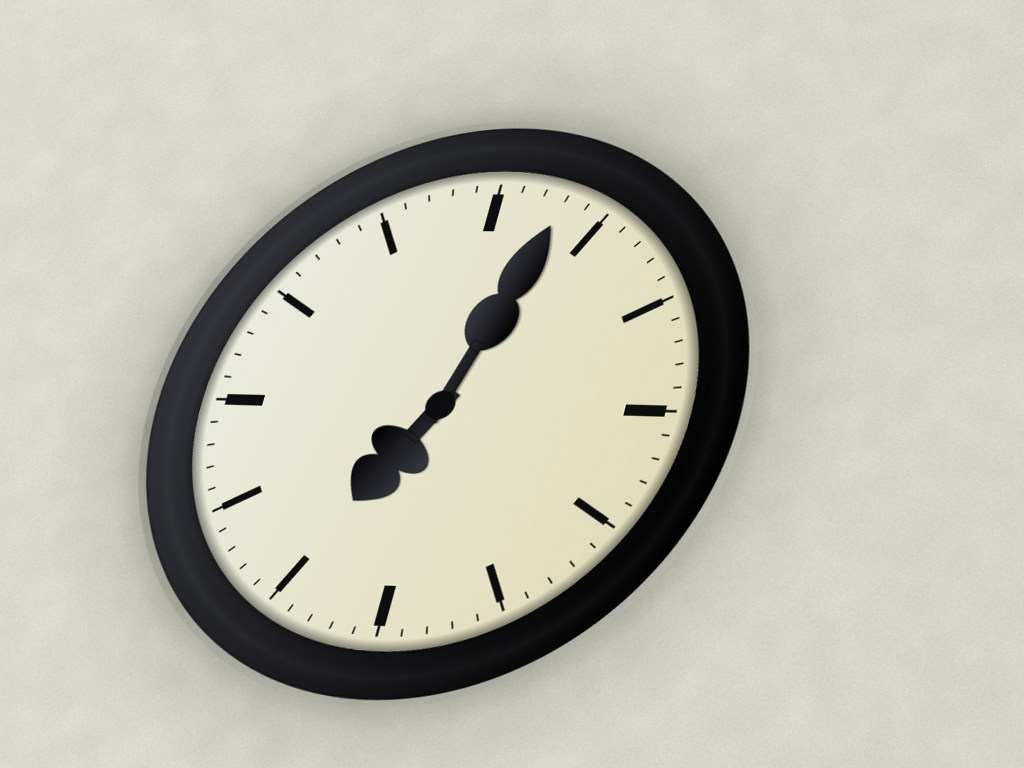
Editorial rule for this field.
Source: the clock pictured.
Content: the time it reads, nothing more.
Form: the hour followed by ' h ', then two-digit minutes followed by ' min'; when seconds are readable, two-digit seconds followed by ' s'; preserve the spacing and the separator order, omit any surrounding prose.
7 h 03 min
